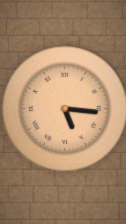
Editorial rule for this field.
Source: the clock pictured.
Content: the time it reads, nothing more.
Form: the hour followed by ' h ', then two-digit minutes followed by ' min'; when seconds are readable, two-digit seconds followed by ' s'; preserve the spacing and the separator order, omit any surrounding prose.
5 h 16 min
